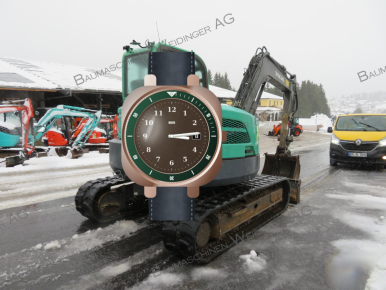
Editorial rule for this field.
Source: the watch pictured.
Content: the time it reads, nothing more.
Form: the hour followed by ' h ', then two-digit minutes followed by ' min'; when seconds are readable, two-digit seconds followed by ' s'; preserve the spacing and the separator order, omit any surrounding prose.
3 h 14 min
